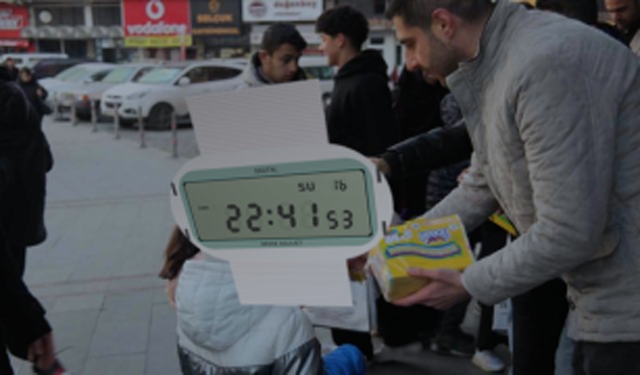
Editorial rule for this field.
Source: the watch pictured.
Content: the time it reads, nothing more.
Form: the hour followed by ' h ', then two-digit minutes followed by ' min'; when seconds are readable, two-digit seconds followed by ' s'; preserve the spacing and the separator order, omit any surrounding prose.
22 h 41 min 53 s
